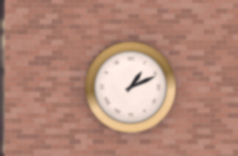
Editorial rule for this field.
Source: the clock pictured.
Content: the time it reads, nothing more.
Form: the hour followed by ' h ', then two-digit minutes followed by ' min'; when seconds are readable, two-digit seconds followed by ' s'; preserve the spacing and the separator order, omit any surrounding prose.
1 h 11 min
